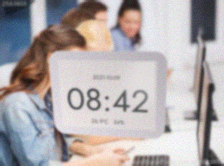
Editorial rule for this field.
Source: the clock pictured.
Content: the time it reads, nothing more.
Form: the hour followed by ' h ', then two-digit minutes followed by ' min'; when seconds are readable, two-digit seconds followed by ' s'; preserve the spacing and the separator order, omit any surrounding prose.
8 h 42 min
